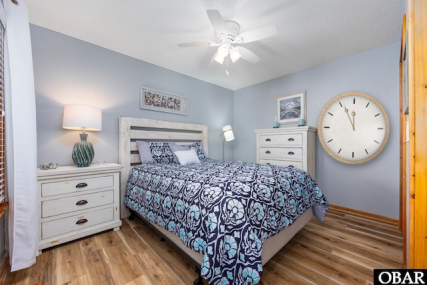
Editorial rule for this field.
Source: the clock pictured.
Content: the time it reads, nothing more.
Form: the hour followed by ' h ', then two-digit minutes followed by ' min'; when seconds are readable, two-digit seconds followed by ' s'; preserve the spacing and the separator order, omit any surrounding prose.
11 h 56 min
